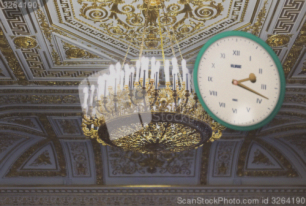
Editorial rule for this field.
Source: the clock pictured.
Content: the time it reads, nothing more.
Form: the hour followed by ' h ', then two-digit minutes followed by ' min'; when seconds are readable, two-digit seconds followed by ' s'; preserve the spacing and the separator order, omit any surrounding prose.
2 h 18 min
